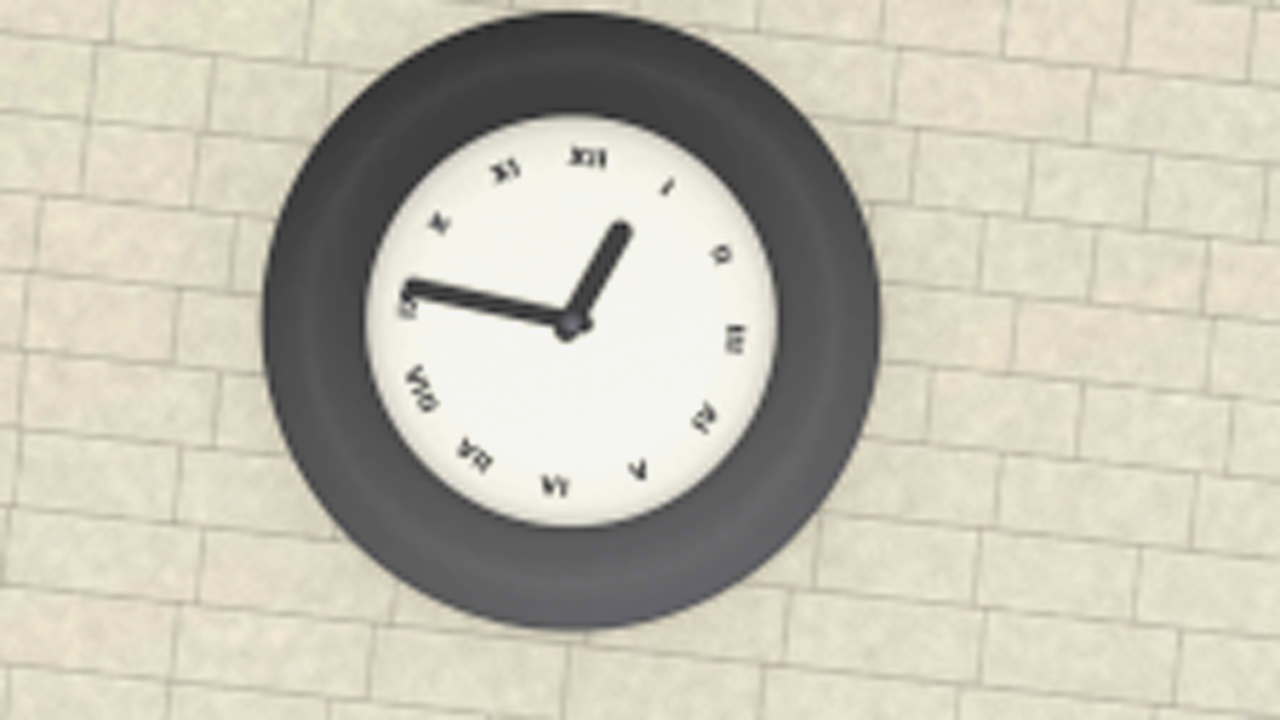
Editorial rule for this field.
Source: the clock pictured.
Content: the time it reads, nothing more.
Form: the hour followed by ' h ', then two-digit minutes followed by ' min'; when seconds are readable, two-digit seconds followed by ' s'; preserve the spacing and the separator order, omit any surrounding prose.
12 h 46 min
